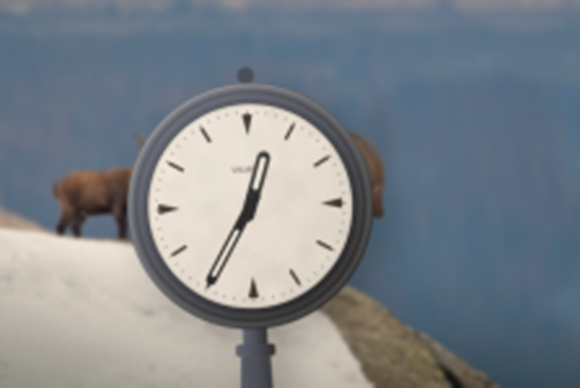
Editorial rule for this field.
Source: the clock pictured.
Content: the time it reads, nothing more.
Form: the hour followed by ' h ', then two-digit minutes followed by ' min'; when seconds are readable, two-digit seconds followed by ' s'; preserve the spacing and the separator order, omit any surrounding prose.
12 h 35 min
